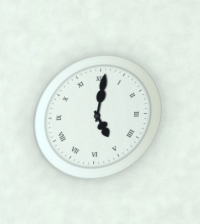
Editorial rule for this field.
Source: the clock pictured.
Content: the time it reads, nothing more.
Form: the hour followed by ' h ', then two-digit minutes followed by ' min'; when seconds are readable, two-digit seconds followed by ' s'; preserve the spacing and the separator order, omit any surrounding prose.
5 h 01 min
